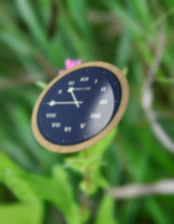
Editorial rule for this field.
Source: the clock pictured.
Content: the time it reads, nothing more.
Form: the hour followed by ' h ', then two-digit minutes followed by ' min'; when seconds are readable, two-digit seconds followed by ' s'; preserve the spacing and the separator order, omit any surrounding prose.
10 h 45 min
